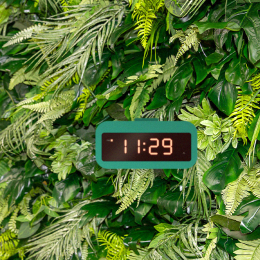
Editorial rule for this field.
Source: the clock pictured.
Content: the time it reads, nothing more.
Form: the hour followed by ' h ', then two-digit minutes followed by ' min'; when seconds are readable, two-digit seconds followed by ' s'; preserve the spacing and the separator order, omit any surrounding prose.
11 h 29 min
